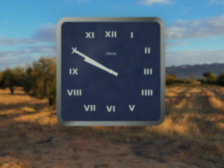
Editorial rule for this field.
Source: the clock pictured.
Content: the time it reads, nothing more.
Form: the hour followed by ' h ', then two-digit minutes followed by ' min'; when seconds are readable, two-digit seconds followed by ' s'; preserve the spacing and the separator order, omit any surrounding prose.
9 h 50 min
